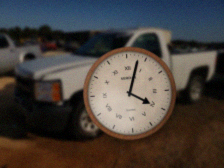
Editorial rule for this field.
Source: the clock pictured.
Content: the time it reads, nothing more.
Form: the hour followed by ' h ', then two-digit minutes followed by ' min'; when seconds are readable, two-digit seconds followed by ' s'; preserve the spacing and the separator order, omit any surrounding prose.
4 h 03 min
